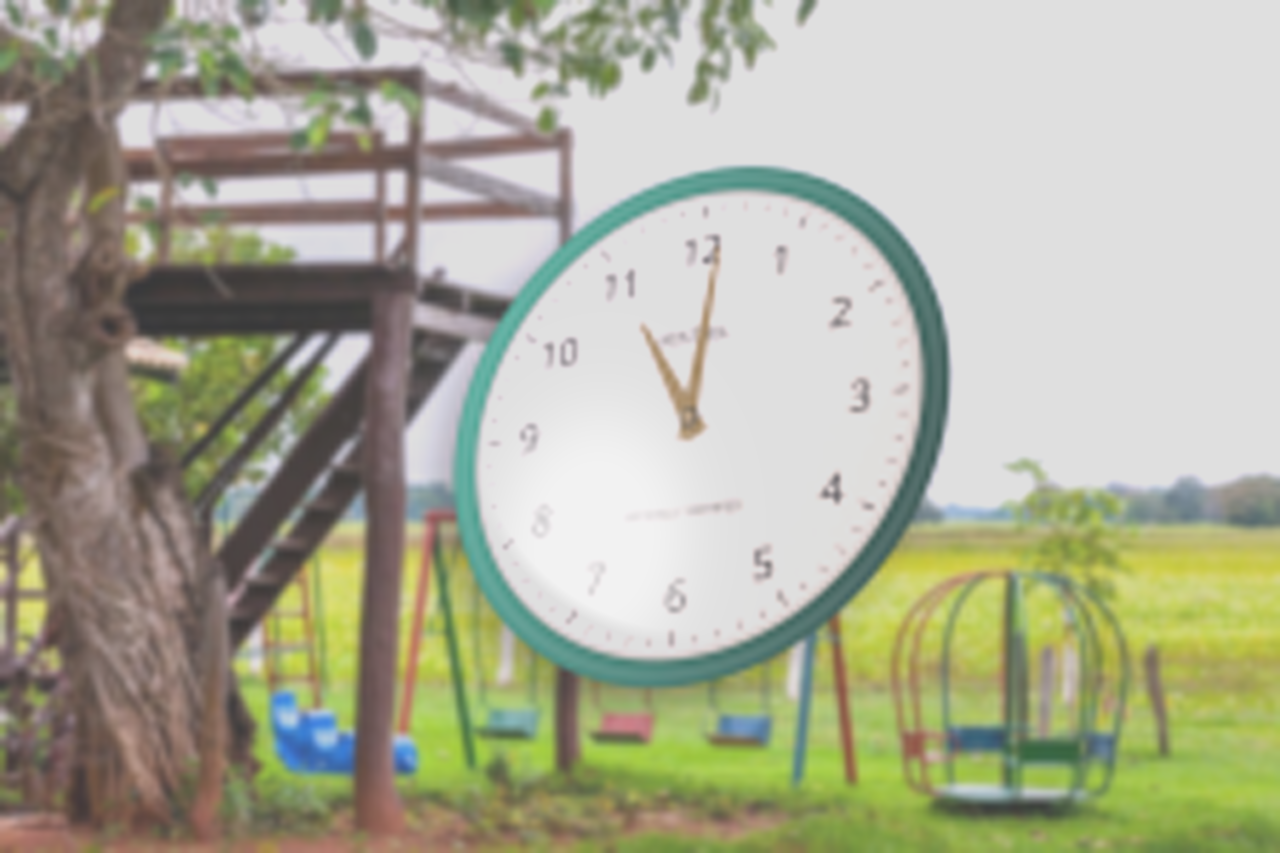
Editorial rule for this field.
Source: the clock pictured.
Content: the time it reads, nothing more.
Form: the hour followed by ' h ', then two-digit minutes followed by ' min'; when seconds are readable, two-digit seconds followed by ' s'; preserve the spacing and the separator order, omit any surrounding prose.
11 h 01 min
